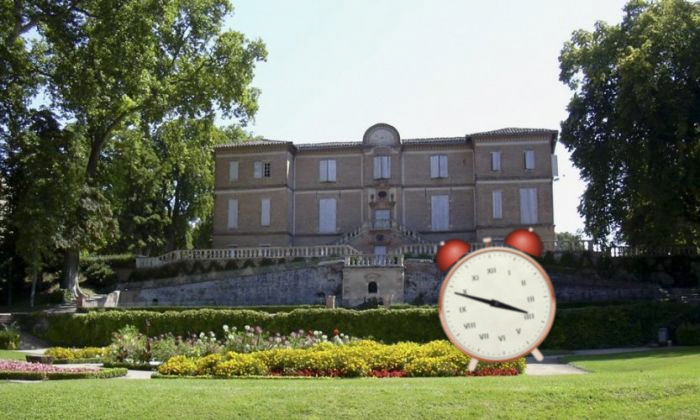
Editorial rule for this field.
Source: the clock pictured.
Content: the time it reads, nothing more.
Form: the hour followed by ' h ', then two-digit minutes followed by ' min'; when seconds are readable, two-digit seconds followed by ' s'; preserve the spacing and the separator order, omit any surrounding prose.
3 h 49 min
